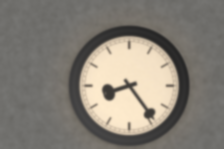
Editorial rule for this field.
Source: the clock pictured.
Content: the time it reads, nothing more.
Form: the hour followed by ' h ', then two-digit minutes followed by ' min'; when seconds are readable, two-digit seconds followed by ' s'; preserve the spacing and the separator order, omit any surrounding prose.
8 h 24 min
